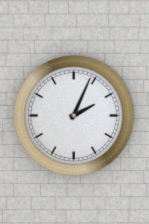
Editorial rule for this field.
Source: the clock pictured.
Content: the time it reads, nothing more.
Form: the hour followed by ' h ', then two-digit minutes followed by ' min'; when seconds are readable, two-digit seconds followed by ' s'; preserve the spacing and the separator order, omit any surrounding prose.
2 h 04 min
